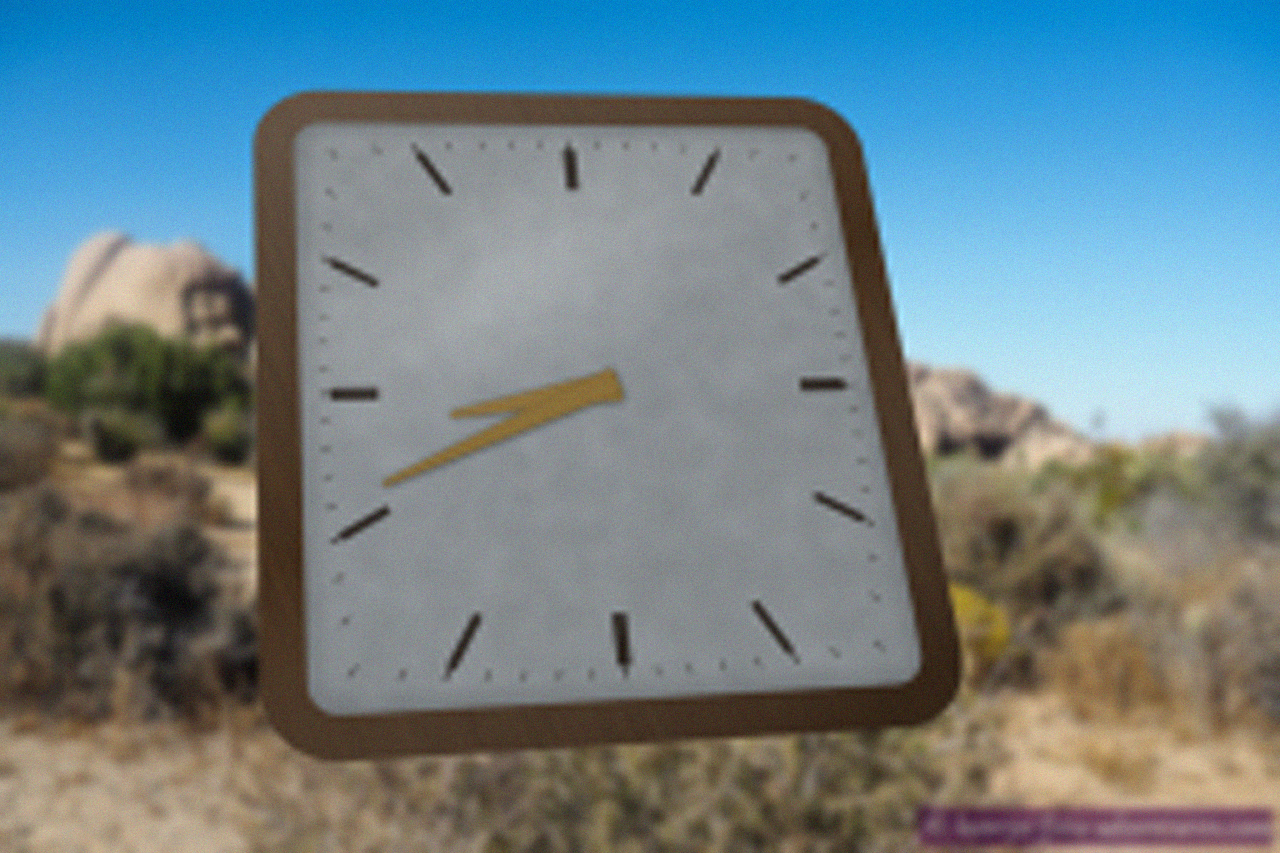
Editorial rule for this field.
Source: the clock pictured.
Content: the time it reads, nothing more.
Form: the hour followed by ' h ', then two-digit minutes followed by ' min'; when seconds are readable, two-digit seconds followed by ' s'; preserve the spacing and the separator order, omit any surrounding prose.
8 h 41 min
